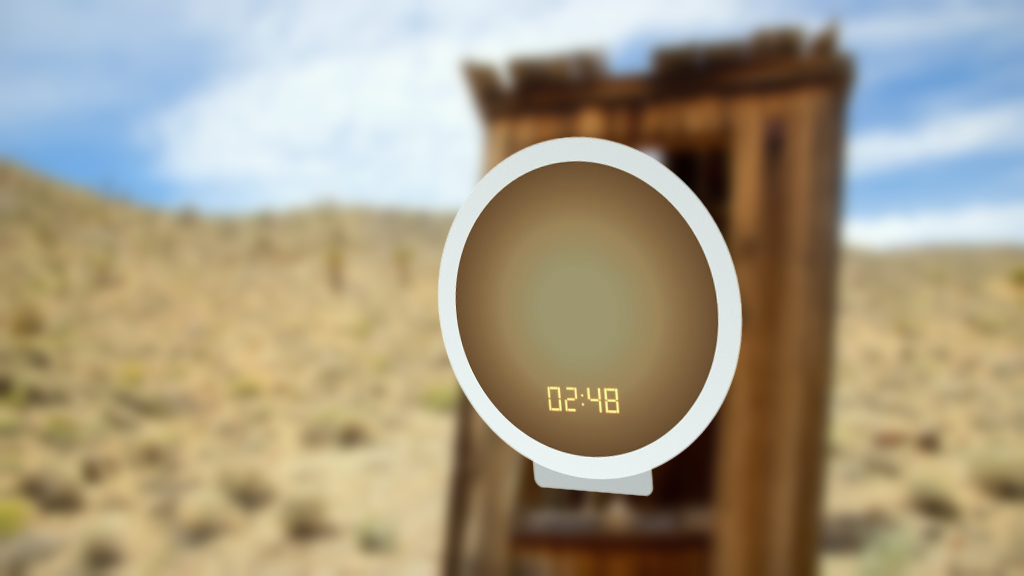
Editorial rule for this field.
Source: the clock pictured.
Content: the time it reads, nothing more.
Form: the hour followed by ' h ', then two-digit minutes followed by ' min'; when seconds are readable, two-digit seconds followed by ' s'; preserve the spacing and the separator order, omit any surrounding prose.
2 h 48 min
